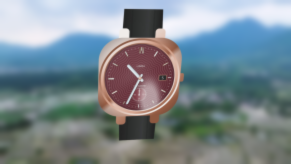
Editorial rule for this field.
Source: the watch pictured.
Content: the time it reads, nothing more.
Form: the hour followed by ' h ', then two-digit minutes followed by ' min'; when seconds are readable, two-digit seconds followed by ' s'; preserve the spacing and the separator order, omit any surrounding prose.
10 h 34 min
